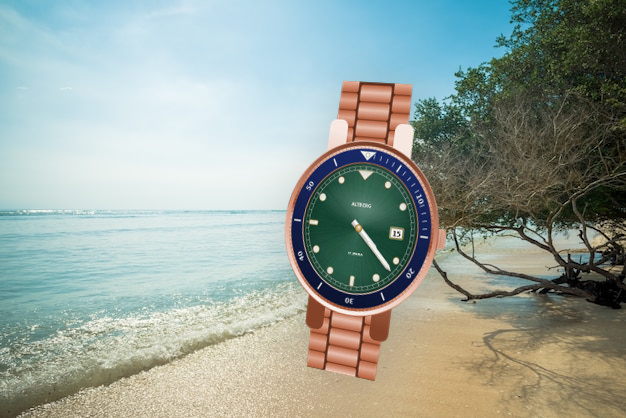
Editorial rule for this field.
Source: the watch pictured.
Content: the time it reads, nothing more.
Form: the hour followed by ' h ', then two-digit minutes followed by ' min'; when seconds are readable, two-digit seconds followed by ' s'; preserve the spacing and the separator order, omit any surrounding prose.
4 h 22 min
